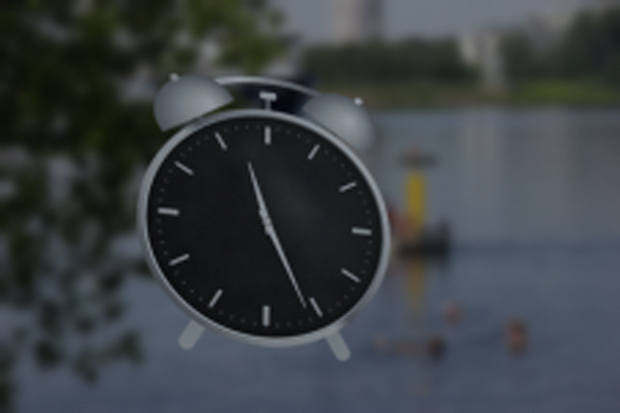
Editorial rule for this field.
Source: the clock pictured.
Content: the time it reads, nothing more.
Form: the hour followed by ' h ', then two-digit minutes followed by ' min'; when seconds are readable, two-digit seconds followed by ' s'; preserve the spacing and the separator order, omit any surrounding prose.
11 h 26 min
